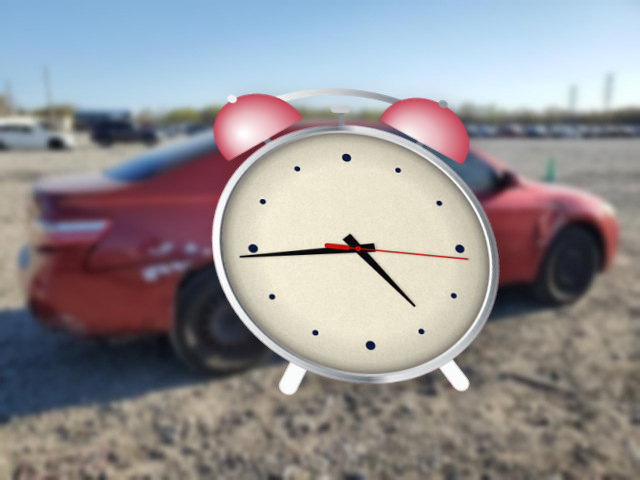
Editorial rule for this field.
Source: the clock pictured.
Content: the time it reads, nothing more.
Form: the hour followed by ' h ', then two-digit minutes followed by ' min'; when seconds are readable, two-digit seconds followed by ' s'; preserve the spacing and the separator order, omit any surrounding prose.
4 h 44 min 16 s
